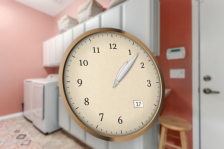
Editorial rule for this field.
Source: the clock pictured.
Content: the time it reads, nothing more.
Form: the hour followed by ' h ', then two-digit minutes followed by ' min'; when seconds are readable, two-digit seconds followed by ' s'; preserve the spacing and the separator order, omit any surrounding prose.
1 h 07 min
